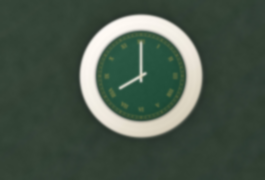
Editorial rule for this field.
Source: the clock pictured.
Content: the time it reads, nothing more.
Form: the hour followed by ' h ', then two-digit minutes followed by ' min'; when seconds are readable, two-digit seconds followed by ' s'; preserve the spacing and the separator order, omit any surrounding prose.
8 h 00 min
